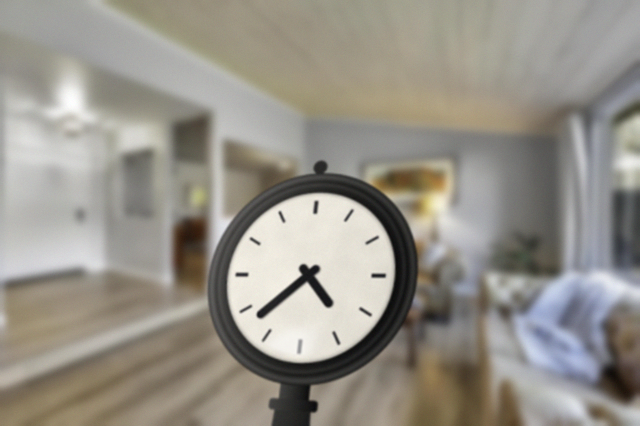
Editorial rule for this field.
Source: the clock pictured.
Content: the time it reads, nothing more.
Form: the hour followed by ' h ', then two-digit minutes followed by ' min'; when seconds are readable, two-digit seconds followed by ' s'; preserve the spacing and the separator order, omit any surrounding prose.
4 h 38 min
